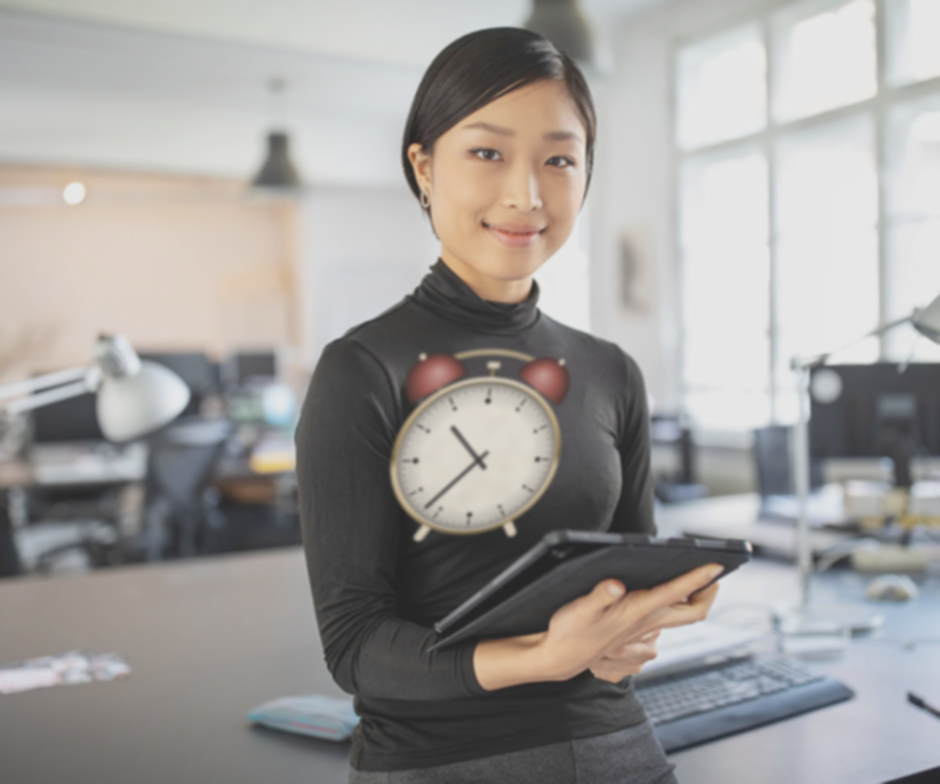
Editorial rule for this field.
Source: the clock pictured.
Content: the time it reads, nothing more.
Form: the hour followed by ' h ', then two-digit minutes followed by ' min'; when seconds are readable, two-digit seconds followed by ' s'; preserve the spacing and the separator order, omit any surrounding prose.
10 h 37 min
